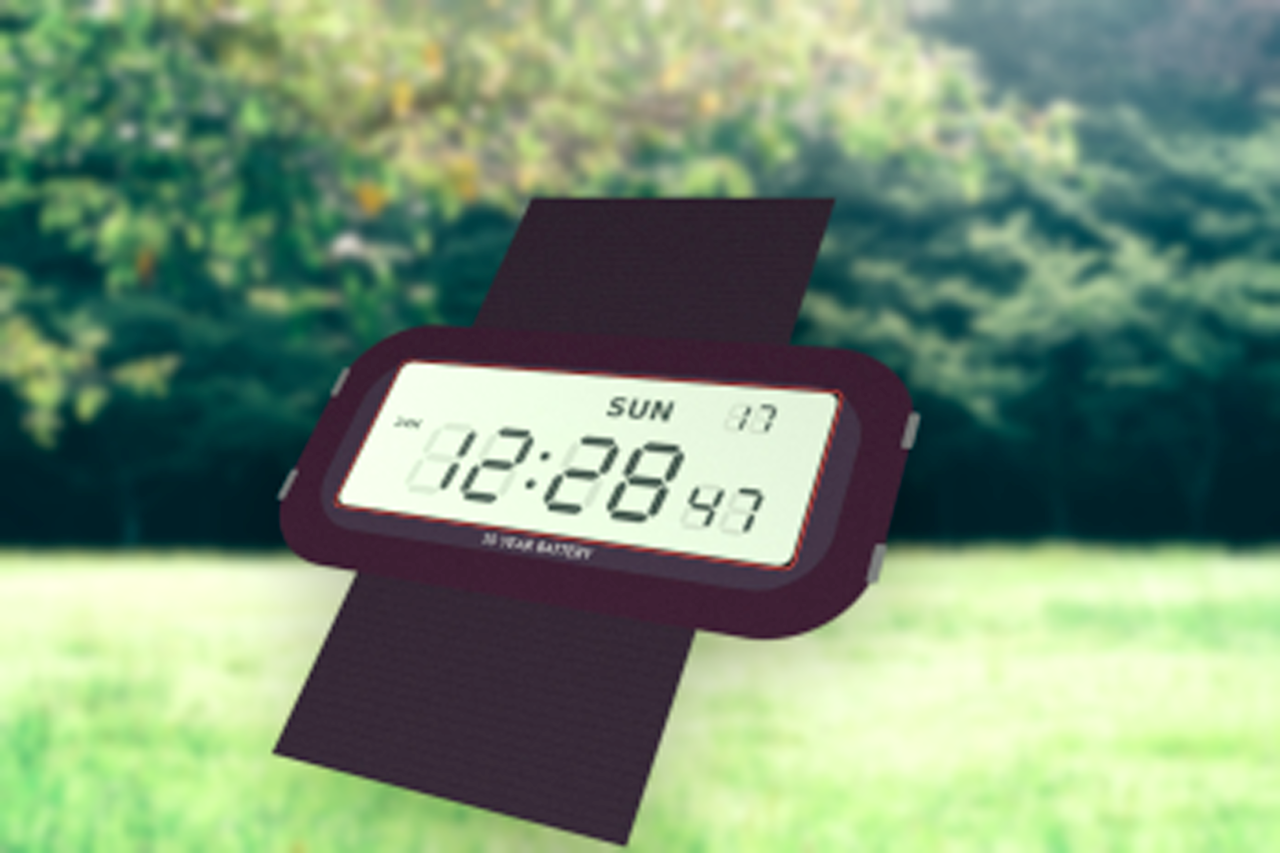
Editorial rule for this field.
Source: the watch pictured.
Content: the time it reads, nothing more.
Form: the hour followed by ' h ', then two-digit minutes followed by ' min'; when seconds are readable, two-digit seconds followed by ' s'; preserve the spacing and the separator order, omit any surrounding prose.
12 h 28 min 47 s
